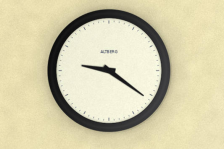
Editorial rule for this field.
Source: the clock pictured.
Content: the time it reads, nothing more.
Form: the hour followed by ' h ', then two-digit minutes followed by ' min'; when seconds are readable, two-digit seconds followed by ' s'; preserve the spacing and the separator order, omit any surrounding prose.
9 h 21 min
